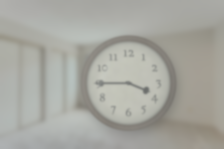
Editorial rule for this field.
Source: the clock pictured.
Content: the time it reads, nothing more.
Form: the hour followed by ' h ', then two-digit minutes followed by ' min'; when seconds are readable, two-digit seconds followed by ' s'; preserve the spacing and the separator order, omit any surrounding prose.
3 h 45 min
